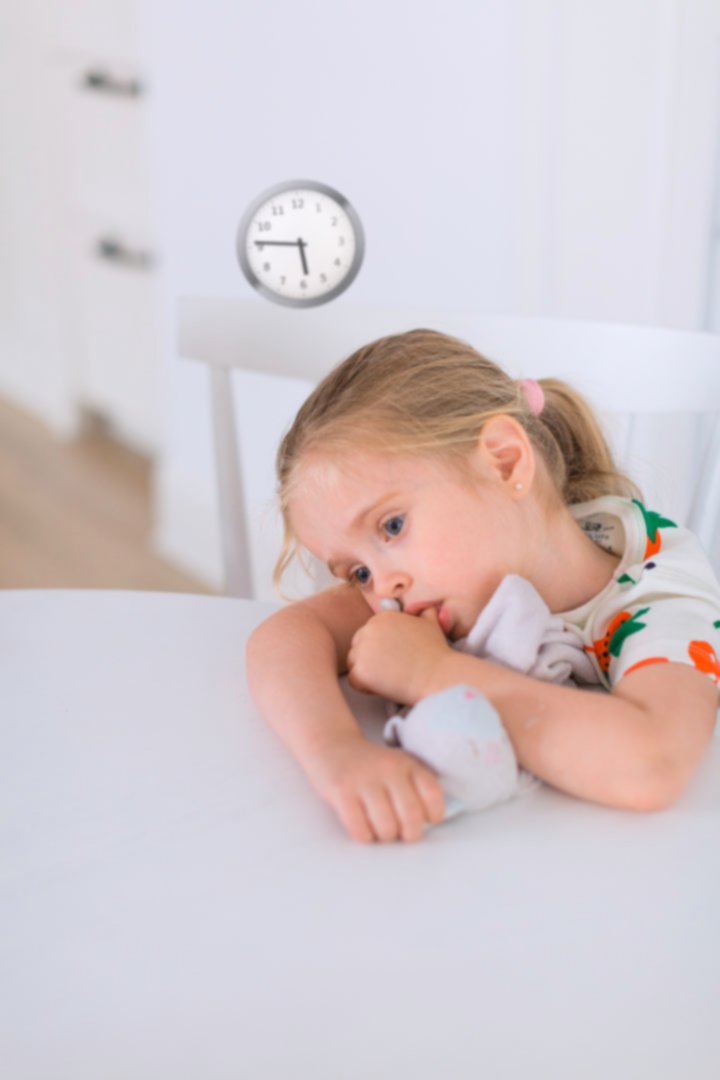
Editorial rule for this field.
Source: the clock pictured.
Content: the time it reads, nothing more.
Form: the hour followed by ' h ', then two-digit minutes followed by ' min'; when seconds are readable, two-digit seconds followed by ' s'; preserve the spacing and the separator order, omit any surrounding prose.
5 h 46 min
